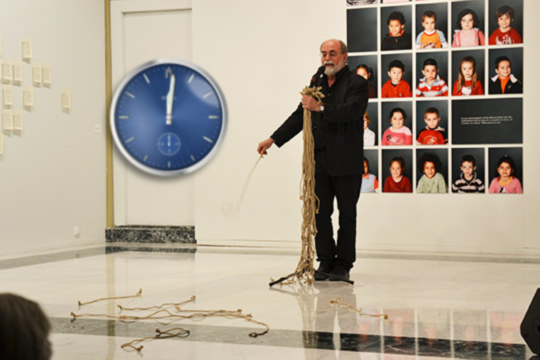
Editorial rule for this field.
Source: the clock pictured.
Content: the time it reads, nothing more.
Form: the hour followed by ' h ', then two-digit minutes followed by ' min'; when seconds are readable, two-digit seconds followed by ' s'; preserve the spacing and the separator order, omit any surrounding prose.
12 h 01 min
